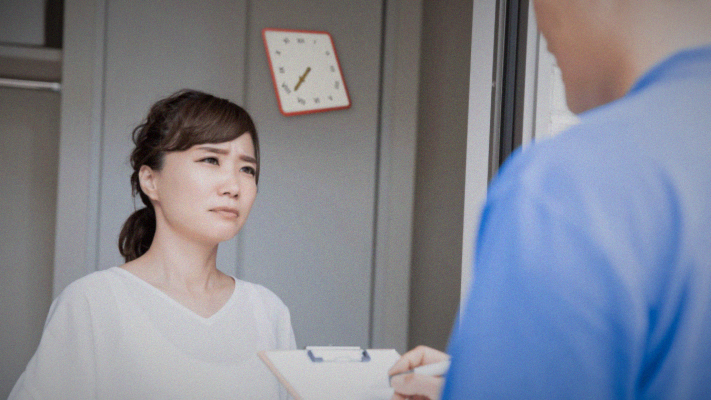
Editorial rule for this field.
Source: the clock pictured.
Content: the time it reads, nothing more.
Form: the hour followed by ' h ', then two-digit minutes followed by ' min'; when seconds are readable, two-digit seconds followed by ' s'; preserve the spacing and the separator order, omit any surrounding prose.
7 h 38 min
